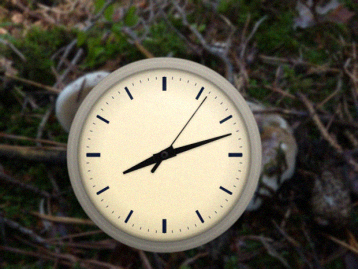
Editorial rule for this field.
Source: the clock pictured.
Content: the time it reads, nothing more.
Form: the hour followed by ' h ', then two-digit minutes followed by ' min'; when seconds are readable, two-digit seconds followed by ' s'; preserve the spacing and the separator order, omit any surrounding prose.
8 h 12 min 06 s
